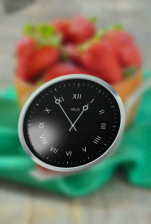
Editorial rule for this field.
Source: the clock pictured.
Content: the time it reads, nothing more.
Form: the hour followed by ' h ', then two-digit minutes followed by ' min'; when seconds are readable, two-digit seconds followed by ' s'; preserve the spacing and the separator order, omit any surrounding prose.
12 h 54 min
